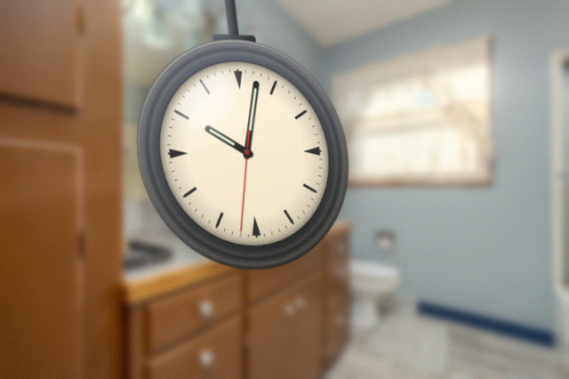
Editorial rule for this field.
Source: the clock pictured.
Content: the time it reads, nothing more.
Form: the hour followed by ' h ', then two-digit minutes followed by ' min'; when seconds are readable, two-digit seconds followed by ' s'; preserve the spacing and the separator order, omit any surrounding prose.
10 h 02 min 32 s
